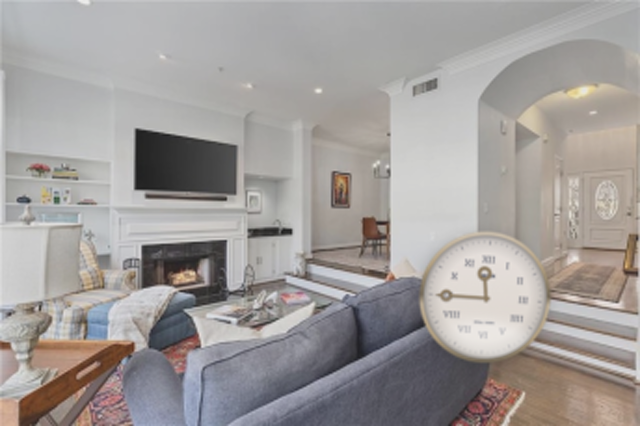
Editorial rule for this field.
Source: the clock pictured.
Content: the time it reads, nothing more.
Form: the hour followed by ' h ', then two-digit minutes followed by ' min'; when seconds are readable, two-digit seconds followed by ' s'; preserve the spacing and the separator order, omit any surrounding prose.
11 h 45 min
